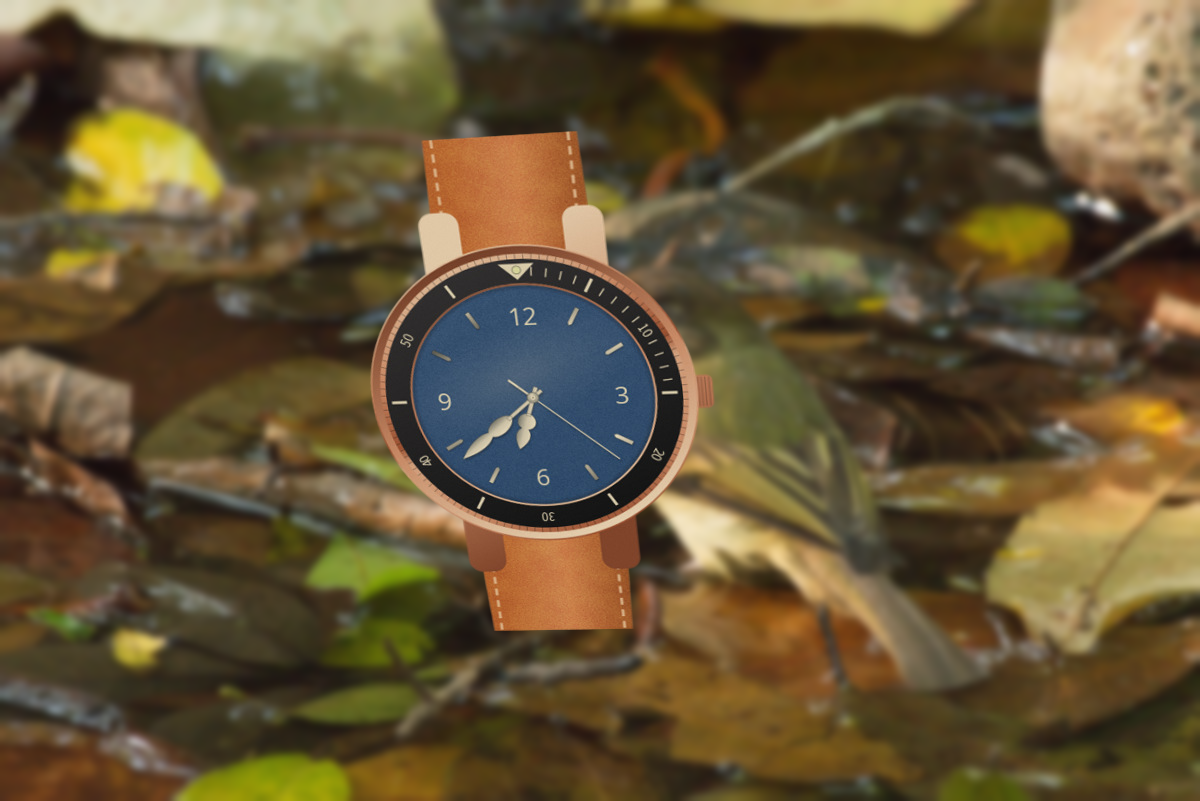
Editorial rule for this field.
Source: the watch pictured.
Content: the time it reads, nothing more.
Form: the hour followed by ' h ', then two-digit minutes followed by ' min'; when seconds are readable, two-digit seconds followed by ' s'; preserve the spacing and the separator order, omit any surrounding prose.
6 h 38 min 22 s
